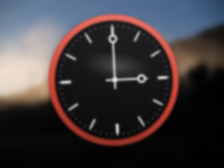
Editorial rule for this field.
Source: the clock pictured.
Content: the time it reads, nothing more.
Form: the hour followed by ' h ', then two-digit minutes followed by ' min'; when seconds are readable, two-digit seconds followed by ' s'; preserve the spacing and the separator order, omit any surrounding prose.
3 h 00 min
